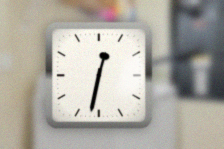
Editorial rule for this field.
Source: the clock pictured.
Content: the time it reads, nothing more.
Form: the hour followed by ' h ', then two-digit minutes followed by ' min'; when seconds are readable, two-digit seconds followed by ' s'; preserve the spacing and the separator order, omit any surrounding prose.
12 h 32 min
